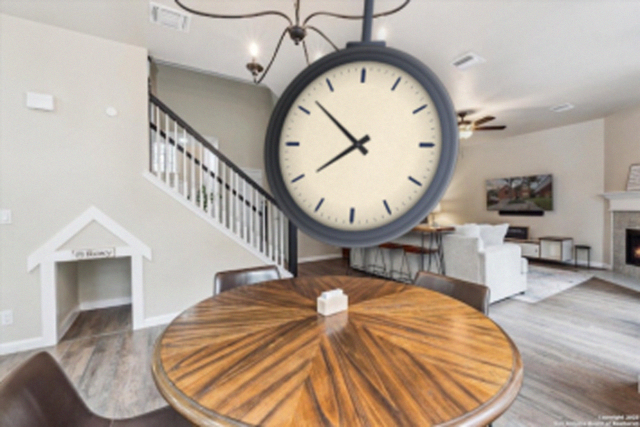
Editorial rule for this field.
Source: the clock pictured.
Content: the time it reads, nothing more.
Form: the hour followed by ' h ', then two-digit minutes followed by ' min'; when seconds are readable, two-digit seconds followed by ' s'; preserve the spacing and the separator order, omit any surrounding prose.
7 h 52 min
